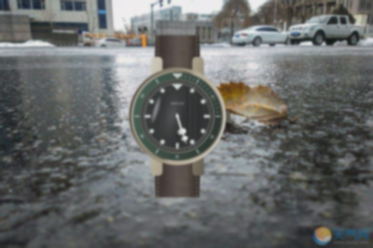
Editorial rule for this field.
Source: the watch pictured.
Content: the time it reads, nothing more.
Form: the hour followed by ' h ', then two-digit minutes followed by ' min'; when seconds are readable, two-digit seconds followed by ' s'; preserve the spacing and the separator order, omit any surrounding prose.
5 h 27 min
